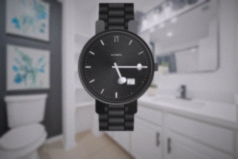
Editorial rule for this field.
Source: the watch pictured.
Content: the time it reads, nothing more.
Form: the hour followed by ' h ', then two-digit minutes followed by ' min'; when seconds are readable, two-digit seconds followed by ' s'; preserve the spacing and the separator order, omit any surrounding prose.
5 h 15 min
